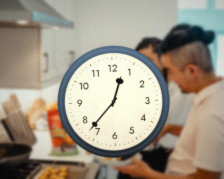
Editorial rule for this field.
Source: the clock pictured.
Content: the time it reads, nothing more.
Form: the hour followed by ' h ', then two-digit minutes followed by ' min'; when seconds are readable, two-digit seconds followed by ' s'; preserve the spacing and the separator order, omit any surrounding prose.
12 h 37 min
